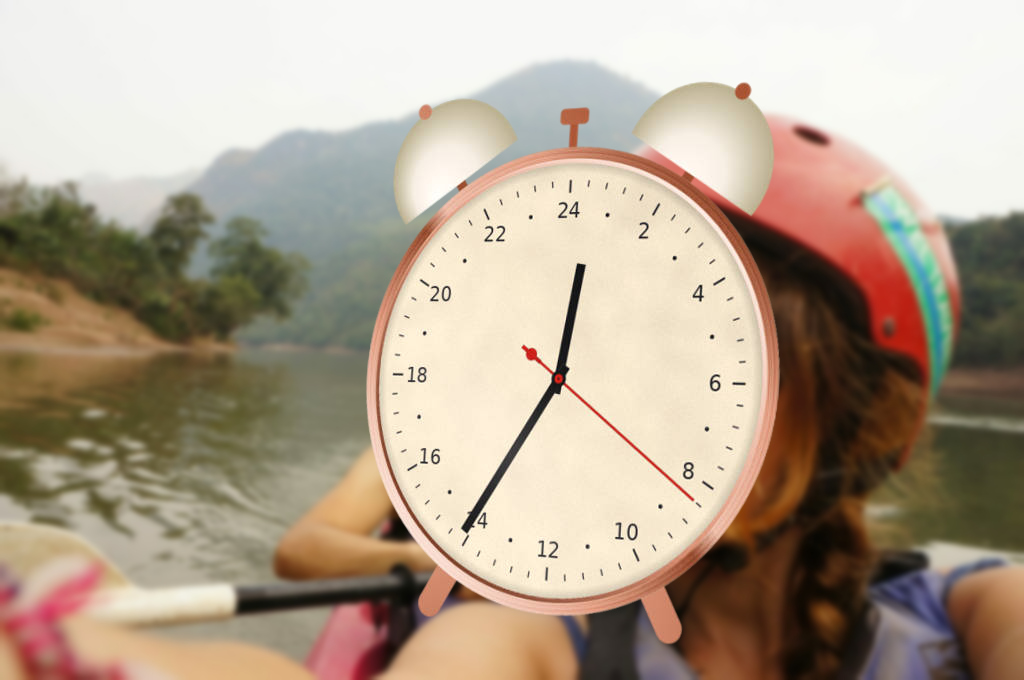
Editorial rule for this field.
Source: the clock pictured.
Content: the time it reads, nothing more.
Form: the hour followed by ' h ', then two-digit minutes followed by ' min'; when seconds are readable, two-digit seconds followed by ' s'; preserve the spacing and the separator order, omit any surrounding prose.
0 h 35 min 21 s
